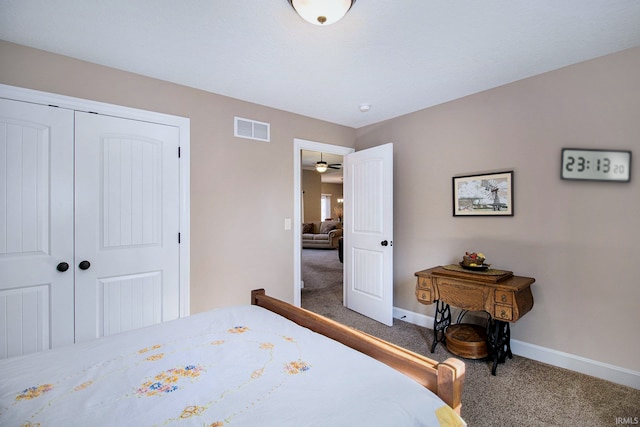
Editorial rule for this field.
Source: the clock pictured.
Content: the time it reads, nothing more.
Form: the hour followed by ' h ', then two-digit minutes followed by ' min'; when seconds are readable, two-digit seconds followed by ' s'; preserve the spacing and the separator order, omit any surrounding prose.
23 h 13 min
